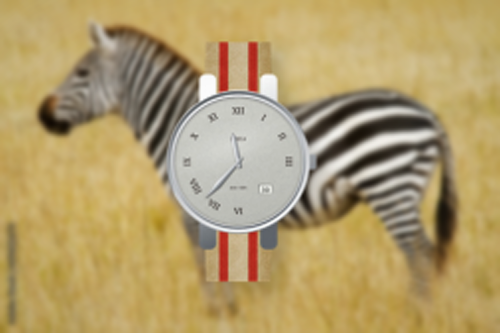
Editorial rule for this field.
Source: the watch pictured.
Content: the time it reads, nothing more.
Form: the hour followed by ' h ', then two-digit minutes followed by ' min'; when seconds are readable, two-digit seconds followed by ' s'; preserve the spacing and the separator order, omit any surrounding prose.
11 h 37 min
